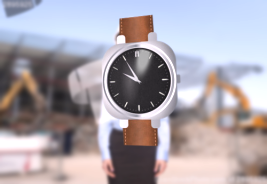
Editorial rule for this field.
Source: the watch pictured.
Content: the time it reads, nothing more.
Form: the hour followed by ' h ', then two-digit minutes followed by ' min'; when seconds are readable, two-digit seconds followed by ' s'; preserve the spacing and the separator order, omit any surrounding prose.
9 h 55 min
